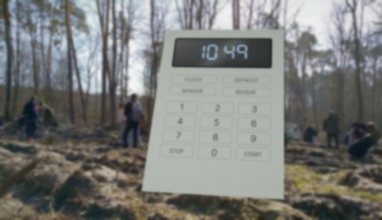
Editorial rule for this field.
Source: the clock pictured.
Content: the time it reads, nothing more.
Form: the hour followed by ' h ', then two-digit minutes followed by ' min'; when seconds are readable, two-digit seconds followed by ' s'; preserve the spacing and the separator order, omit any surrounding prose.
10 h 49 min
